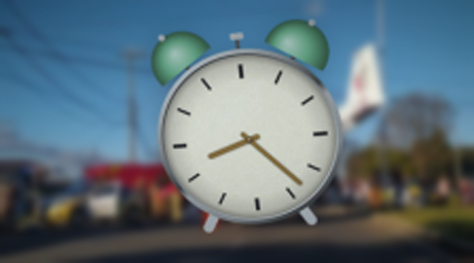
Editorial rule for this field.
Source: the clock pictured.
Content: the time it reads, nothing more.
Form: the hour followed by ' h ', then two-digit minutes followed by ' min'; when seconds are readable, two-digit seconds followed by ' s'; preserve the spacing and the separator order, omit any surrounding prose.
8 h 23 min
